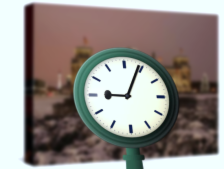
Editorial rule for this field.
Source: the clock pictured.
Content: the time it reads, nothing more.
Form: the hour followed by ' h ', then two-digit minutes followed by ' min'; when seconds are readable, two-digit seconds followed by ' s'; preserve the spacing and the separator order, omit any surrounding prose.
9 h 04 min
